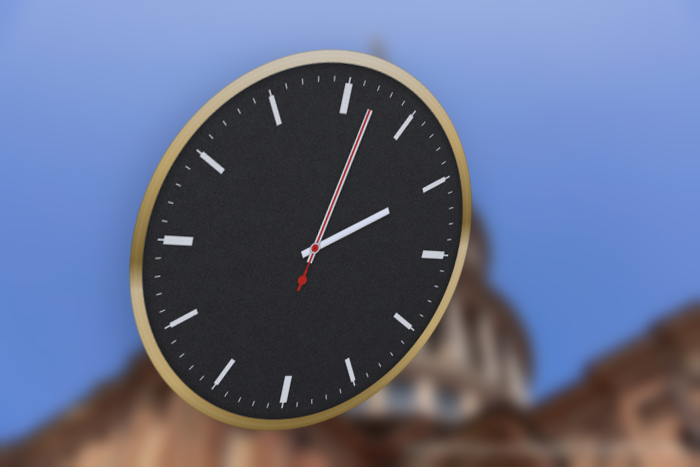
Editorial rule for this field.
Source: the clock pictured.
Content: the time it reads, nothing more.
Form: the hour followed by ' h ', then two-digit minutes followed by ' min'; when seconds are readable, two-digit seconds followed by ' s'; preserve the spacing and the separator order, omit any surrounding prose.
2 h 02 min 02 s
